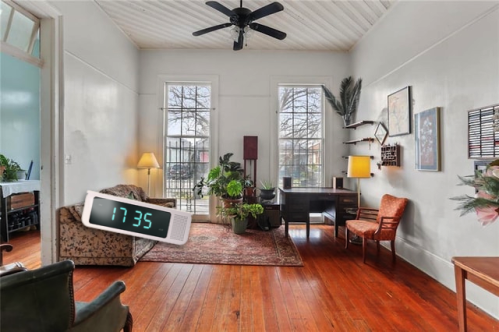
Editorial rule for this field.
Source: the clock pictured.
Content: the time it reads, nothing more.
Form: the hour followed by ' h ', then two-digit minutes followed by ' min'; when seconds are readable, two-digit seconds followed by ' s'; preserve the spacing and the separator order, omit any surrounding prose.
17 h 35 min
